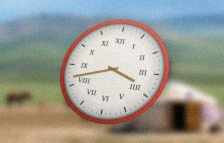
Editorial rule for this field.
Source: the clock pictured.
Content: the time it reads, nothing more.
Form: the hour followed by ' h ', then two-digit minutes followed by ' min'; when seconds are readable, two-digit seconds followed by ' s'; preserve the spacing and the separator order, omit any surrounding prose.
3 h 42 min
